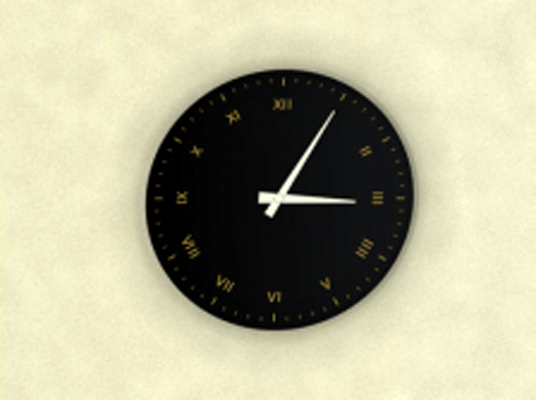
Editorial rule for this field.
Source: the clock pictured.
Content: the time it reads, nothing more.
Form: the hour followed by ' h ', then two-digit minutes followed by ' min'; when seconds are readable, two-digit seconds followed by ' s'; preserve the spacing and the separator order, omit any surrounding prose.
3 h 05 min
